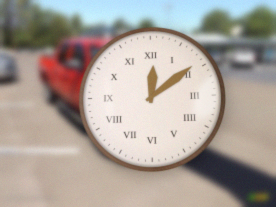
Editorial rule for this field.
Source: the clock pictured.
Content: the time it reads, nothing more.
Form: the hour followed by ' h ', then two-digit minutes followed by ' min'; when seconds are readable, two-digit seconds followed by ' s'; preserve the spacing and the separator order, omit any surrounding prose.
12 h 09 min
